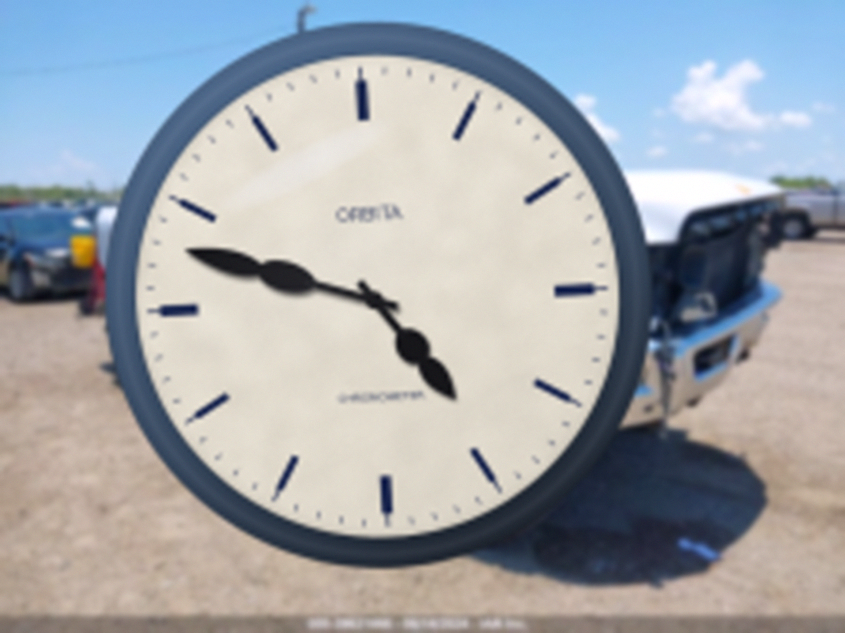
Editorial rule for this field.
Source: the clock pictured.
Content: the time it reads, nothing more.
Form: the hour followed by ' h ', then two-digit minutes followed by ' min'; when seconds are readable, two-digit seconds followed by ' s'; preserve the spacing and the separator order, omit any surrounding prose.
4 h 48 min
